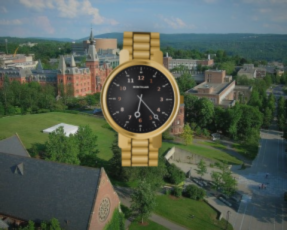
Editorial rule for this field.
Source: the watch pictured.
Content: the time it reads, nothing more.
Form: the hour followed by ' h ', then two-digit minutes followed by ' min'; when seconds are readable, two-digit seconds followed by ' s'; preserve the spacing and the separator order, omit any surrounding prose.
6 h 23 min
